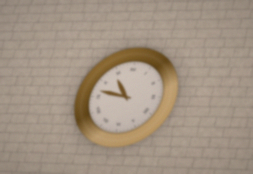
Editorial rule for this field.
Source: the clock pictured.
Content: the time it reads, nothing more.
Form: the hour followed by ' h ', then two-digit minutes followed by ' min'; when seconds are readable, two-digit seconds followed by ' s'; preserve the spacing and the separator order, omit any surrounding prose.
10 h 47 min
